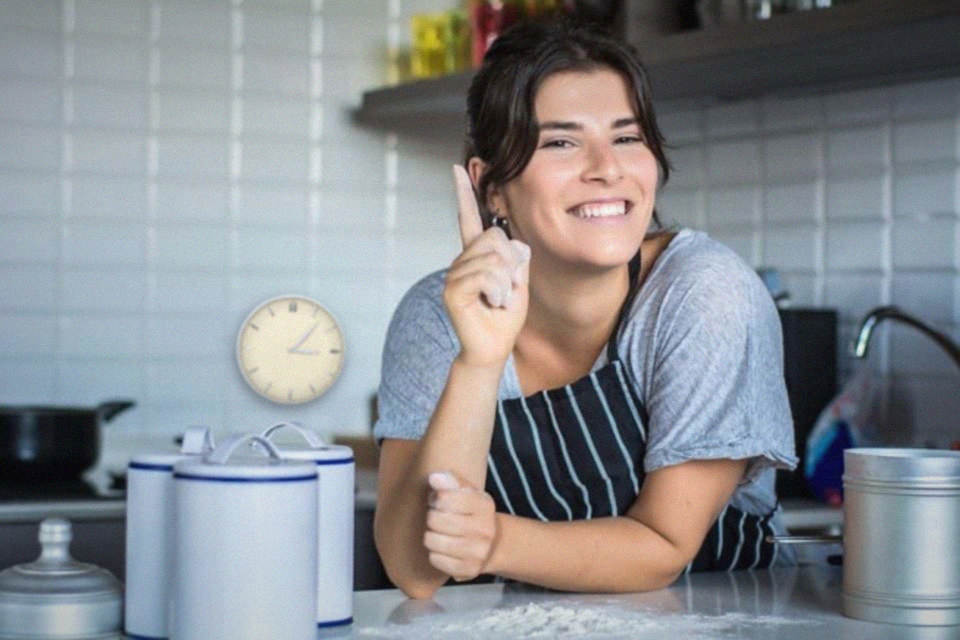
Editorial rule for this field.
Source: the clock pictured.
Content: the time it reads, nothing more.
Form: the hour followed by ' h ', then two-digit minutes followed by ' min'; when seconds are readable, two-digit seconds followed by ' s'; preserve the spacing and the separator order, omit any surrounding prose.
3 h 07 min
